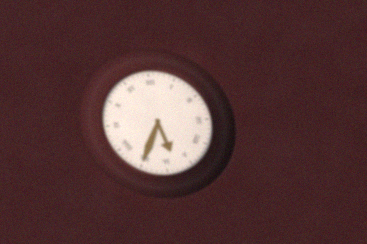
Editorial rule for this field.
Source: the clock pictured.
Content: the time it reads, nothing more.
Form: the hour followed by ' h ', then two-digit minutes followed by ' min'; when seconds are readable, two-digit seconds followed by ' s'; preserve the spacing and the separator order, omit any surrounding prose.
5 h 35 min
